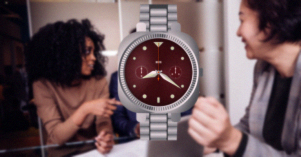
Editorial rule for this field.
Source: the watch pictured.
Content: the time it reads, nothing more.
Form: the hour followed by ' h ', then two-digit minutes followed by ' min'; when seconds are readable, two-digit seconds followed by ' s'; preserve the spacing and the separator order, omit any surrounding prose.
8 h 21 min
